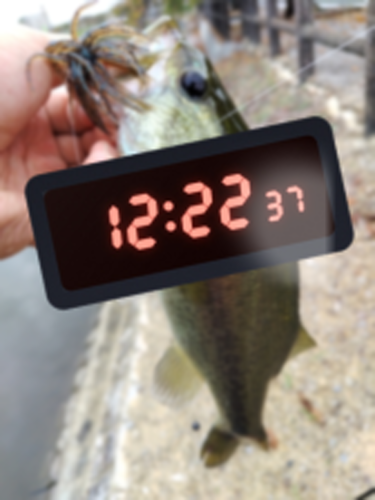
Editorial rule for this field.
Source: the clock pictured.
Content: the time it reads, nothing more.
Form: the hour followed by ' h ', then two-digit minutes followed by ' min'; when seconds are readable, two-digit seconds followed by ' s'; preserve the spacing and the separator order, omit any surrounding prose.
12 h 22 min 37 s
